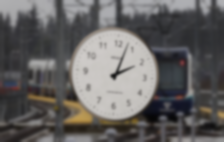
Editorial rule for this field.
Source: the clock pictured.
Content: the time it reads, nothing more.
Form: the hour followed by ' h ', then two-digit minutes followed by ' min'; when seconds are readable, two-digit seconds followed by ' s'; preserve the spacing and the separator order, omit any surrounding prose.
2 h 03 min
